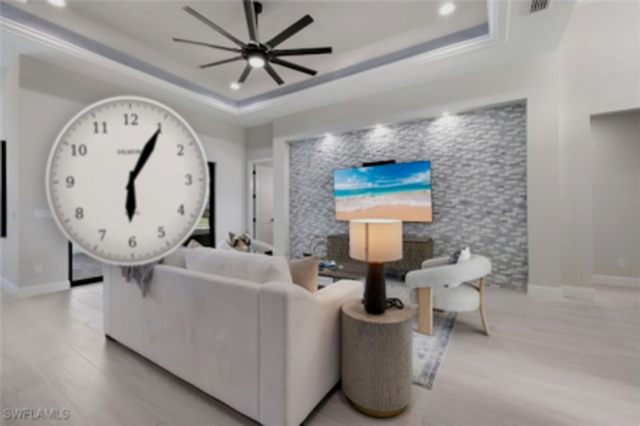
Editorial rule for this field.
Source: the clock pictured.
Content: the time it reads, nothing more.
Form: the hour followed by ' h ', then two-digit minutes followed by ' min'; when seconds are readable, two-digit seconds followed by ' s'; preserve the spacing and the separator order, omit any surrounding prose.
6 h 05 min
